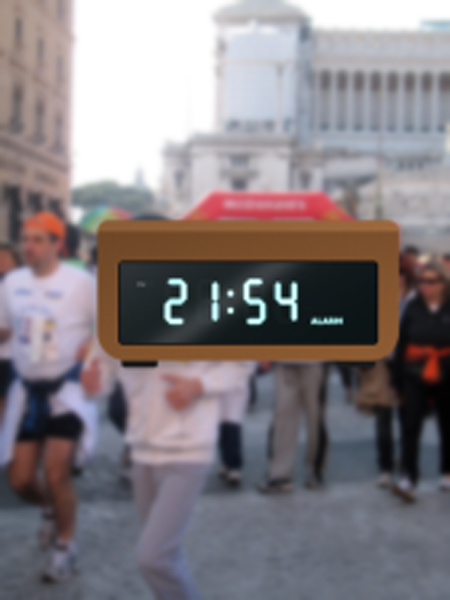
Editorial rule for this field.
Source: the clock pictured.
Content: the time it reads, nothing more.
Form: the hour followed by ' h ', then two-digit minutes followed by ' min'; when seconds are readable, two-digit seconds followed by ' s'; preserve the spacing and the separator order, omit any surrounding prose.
21 h 54 min
